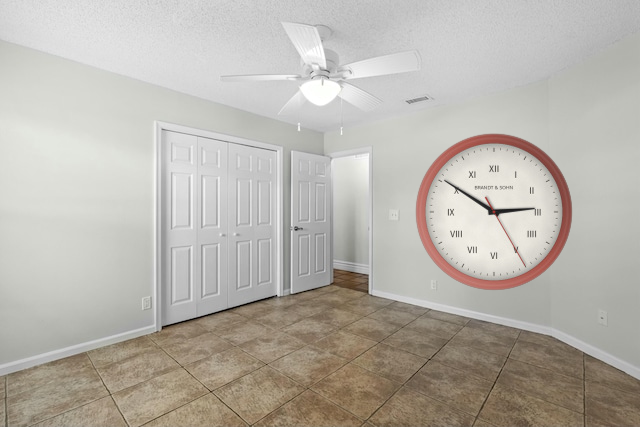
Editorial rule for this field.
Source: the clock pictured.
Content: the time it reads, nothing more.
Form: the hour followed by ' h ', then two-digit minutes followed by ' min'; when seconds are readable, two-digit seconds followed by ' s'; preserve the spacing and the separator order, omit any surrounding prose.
2 h 50 min 25 s
